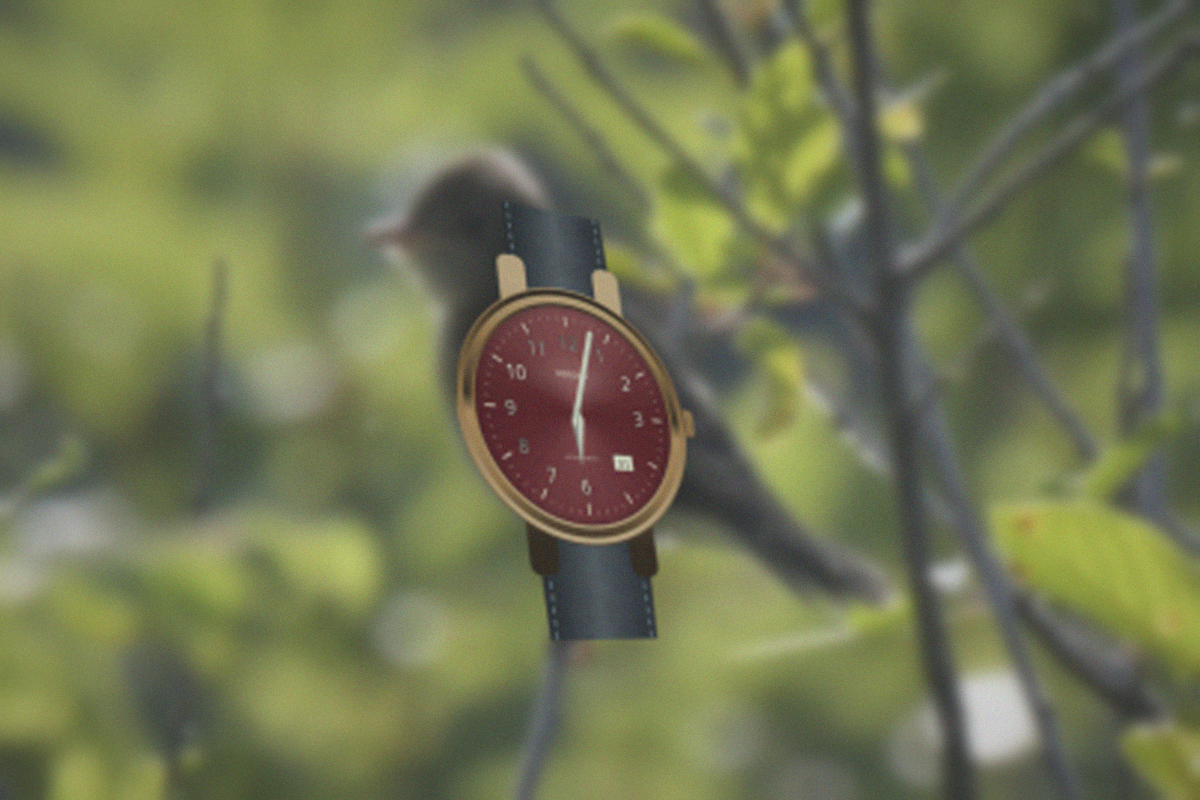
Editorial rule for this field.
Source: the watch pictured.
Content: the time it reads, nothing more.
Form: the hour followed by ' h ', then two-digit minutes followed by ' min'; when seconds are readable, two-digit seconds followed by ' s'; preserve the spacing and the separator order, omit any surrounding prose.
6 h 03 min
